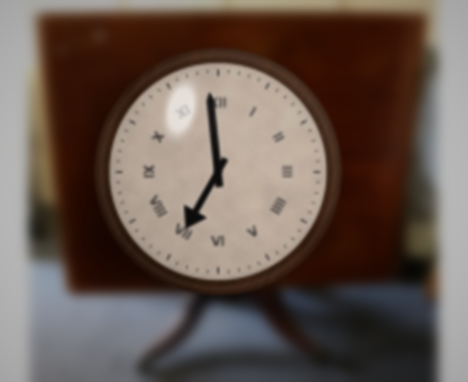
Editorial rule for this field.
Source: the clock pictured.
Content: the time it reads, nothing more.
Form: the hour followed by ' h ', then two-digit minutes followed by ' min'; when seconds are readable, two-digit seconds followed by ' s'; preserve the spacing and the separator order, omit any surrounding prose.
6 h 59 min
